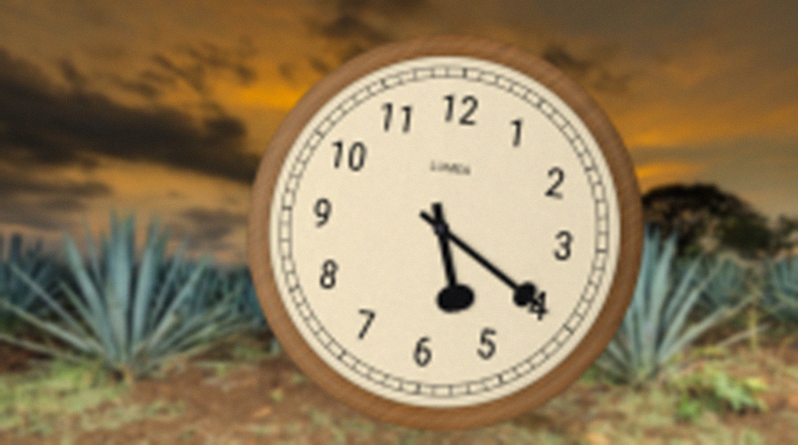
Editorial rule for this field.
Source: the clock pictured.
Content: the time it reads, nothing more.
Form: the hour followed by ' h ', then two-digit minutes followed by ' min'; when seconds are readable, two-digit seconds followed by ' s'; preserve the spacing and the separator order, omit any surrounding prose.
5 h 20 min
